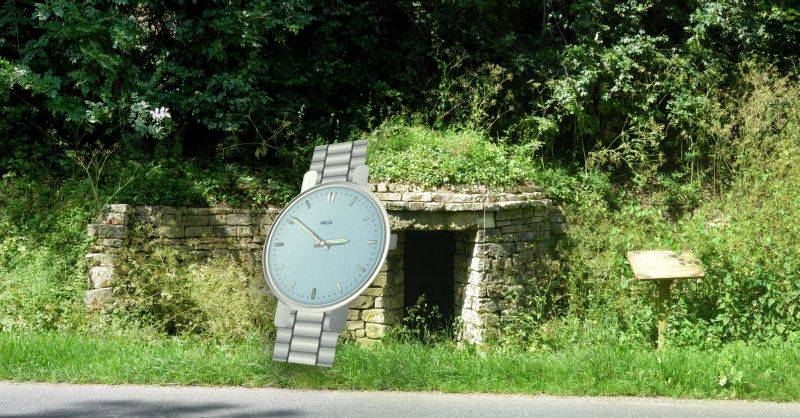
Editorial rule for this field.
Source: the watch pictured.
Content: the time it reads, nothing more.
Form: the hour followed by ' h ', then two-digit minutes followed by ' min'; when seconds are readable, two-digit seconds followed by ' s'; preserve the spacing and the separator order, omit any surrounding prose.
2 h 51 min
